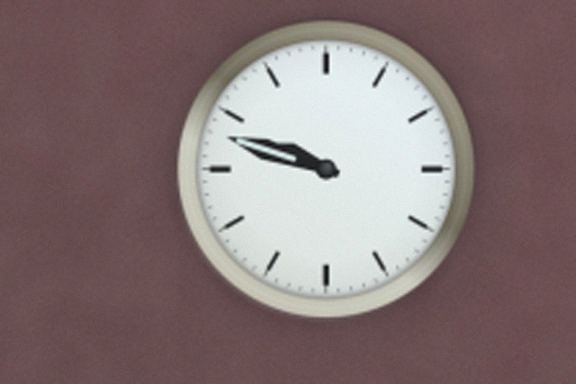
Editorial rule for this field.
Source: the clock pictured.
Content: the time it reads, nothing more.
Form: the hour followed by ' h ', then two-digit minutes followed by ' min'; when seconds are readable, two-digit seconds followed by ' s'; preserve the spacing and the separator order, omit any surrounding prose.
9 h 48 min
